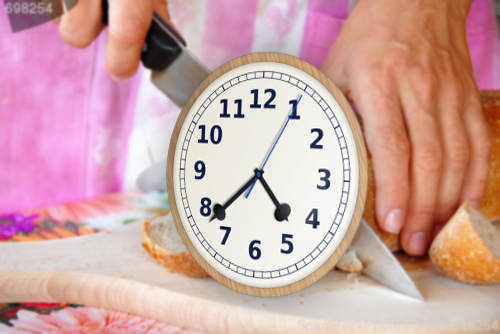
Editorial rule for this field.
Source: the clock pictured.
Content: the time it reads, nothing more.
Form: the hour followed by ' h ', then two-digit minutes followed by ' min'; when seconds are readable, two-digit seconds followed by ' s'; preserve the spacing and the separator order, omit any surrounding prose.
4 h 38 min 05 s
